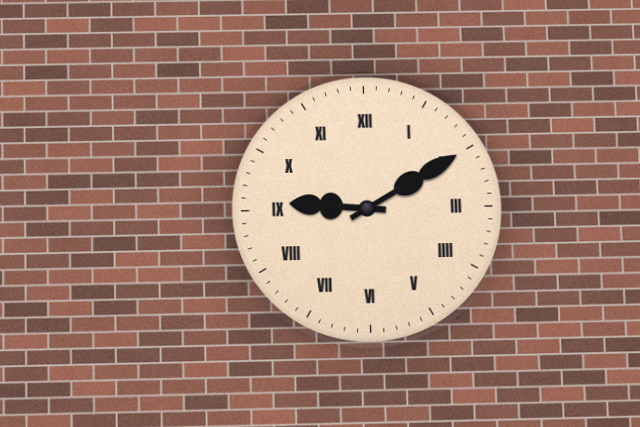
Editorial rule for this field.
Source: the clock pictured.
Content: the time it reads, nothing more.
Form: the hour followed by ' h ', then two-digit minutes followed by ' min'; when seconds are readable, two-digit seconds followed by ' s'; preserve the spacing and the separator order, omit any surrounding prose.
9 h 10 min
